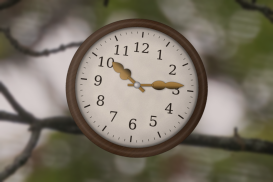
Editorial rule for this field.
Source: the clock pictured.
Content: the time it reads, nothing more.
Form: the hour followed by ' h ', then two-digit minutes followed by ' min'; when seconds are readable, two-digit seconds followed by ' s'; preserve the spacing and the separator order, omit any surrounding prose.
10 h 14 min
